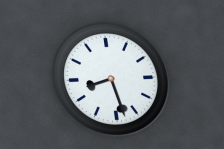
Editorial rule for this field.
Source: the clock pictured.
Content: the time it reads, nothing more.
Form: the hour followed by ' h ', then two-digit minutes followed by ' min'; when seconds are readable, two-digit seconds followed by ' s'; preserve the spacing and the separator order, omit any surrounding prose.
8 h 28 min
